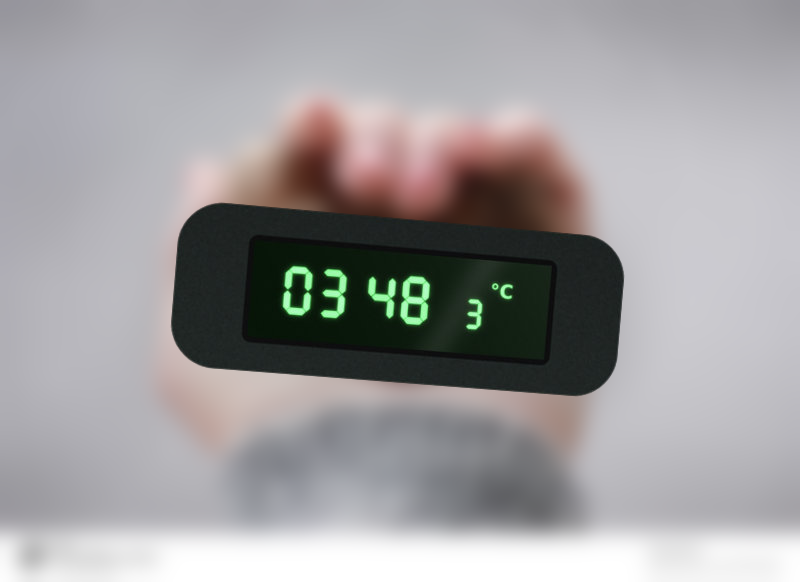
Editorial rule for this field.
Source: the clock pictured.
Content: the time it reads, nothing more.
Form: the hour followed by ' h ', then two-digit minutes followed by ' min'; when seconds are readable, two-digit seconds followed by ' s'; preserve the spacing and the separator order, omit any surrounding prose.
3 h 48 min
